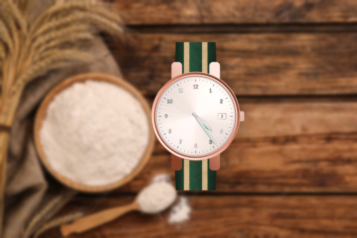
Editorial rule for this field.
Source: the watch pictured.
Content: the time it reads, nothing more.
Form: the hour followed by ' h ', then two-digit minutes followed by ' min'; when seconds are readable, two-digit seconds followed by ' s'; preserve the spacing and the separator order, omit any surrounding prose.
4 h 24 min
